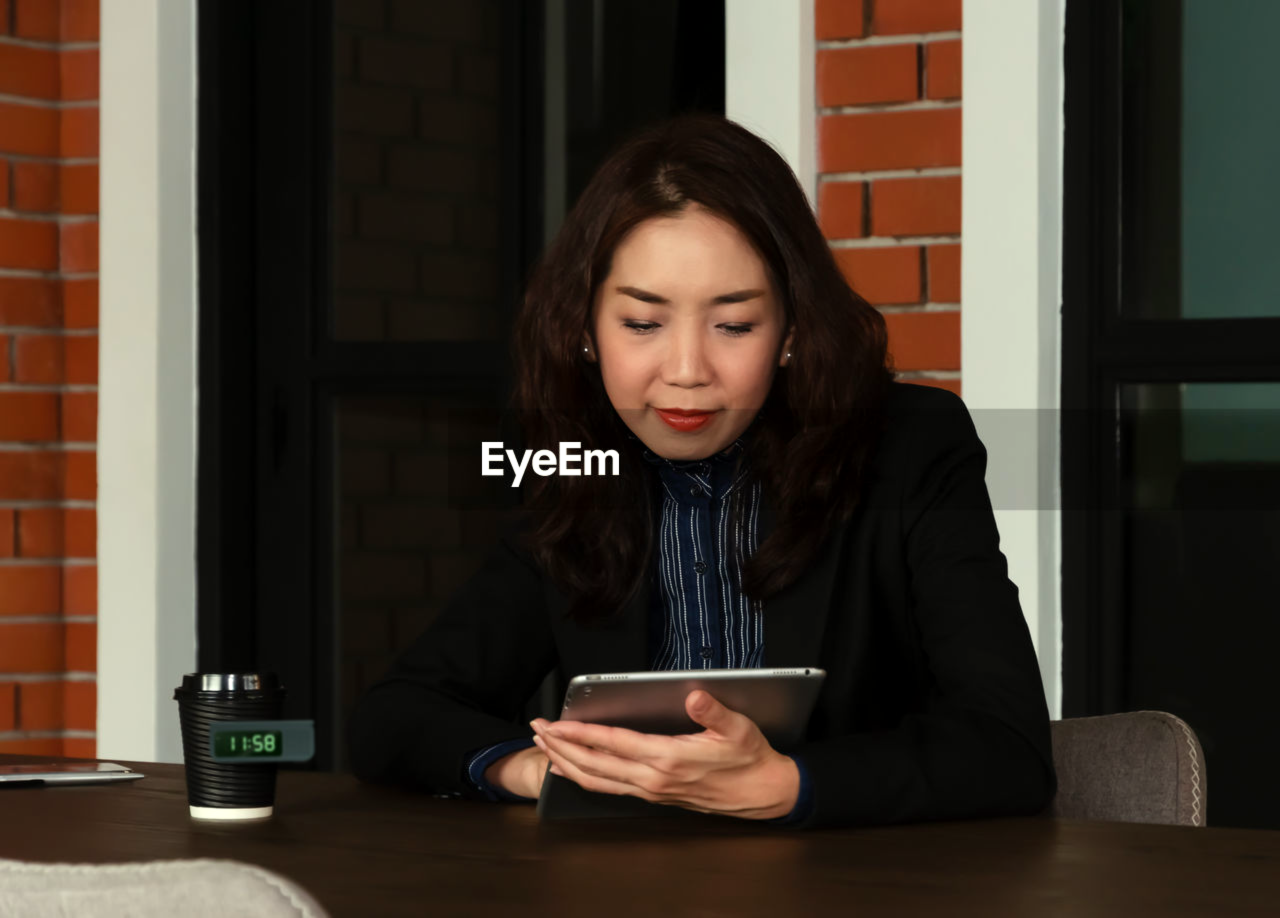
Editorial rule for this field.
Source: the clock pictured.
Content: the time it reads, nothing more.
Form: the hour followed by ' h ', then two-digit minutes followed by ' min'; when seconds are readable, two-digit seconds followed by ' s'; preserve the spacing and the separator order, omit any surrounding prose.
11 h 58 min
